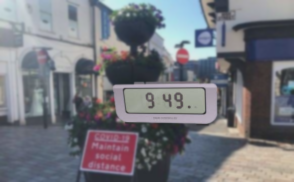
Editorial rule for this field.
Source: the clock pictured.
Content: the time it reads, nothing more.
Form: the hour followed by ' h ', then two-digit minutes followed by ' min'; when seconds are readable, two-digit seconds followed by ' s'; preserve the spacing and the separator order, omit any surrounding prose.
9 h 49 min
